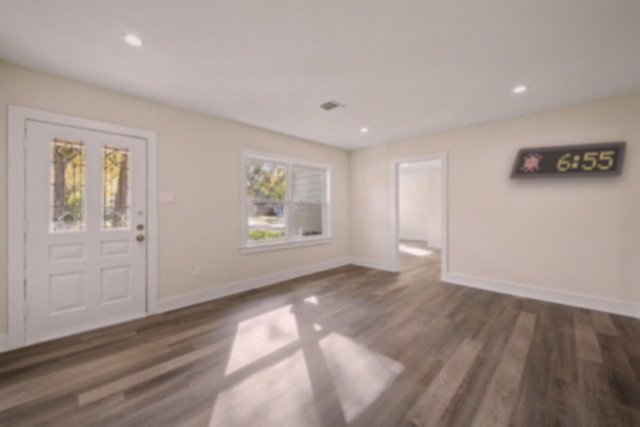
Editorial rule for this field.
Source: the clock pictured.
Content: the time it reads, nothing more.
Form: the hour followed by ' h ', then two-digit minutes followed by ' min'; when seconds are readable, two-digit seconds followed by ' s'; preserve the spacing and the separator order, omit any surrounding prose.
6 h 55 min
